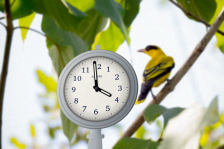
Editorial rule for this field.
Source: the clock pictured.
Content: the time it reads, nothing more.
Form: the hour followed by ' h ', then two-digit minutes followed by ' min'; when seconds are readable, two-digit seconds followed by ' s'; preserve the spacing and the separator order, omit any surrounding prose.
3 h 59 min
